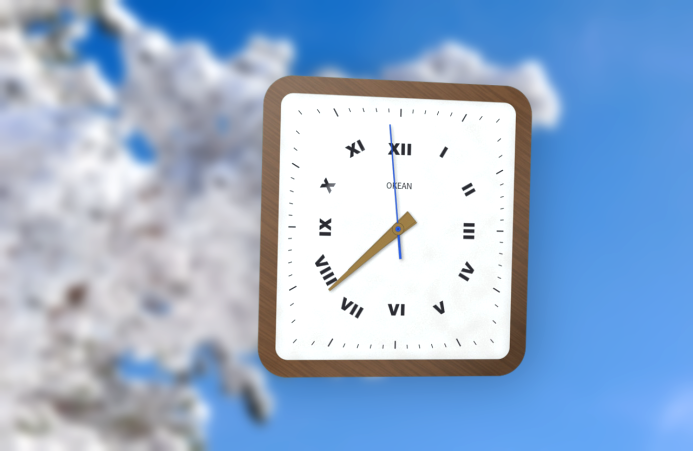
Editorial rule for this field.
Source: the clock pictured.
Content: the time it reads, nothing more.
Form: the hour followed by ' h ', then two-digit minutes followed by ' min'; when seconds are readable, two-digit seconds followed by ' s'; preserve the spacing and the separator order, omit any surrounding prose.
7 h 37 min 59 s
